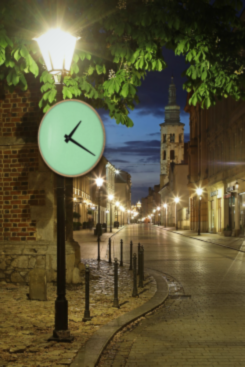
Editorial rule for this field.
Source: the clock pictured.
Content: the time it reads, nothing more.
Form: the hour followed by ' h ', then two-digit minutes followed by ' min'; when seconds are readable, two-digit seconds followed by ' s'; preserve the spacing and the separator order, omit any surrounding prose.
1 h 20 min
